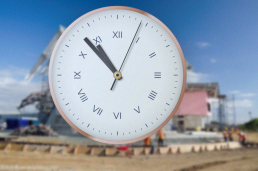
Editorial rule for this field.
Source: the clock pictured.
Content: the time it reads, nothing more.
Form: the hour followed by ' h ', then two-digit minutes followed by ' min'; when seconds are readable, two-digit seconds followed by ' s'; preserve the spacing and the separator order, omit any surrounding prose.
10 h 53 min 04 s
